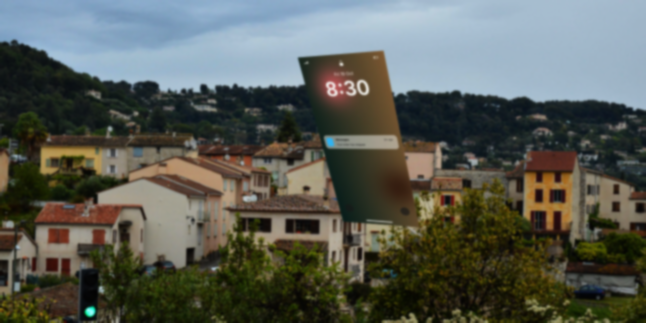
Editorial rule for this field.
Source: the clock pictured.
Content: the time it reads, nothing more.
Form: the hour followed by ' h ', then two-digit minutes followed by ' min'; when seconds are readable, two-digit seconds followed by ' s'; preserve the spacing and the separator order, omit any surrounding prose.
8 h 30 min
